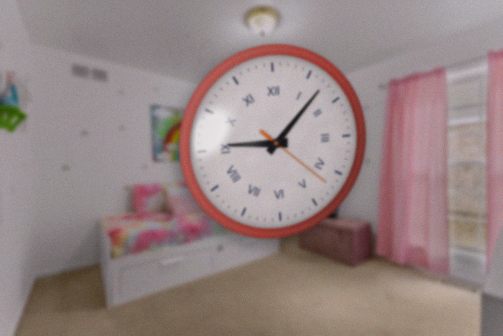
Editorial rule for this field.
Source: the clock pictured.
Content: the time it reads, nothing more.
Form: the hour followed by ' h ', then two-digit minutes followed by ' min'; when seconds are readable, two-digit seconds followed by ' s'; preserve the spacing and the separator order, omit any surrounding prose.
9 h 07 min 22 s
